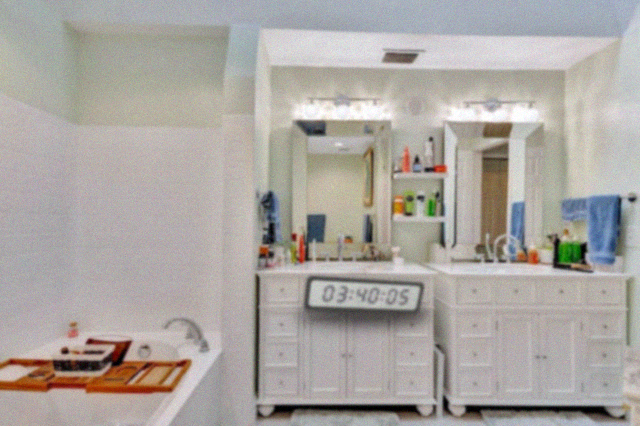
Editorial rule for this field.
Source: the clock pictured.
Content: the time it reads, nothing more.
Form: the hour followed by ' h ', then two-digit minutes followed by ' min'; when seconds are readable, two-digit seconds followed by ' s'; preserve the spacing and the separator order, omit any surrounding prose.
3 h 40 min 05 s
